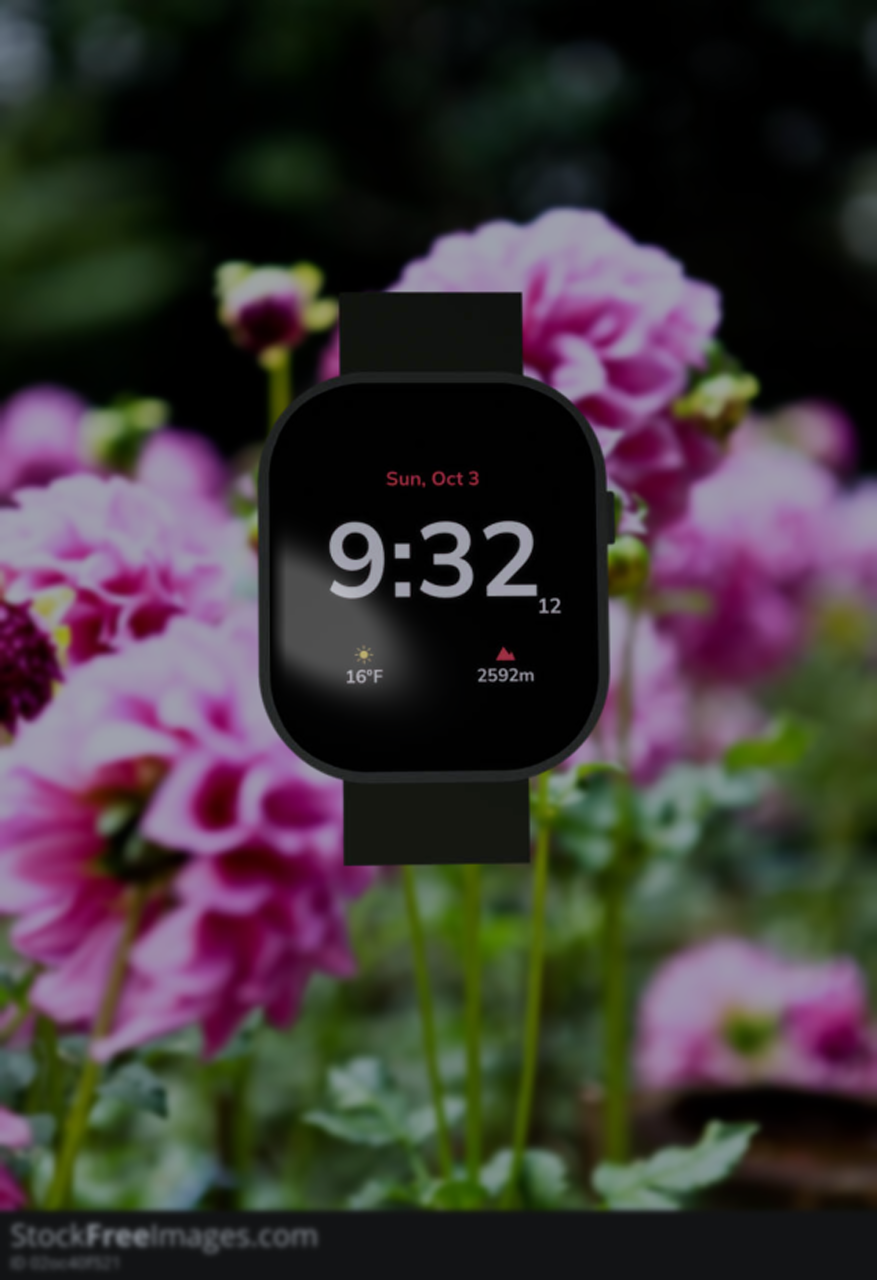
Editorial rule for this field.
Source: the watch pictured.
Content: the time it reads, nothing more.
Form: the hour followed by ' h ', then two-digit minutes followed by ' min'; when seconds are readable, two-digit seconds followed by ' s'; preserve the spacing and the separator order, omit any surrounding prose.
9 h 32 min 12 s
